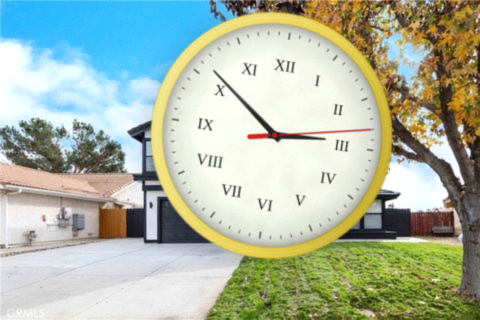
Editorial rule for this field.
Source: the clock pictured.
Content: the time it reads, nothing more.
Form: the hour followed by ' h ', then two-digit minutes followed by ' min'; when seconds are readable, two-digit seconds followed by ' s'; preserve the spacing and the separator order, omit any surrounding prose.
2 h 51 min 13 s
